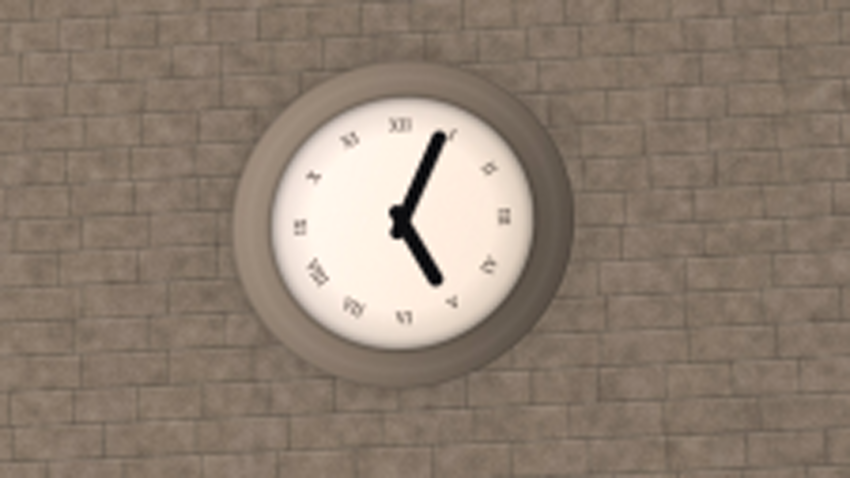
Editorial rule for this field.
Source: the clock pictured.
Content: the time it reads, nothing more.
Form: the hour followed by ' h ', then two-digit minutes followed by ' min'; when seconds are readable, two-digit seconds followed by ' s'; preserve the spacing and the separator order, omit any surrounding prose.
5 h 04 min
